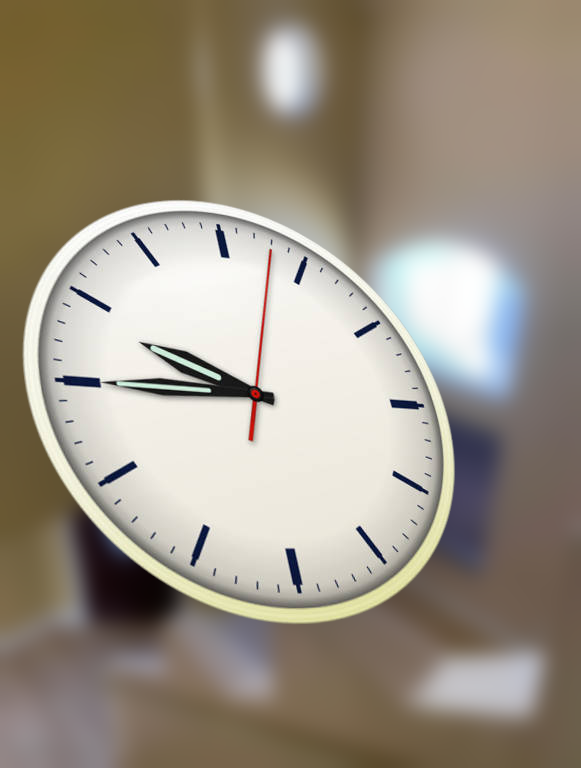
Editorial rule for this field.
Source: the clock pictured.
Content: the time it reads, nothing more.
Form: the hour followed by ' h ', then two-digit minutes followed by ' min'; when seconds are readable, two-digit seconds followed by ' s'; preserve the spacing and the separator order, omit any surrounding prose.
9 h 45 min 03 s
